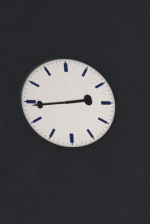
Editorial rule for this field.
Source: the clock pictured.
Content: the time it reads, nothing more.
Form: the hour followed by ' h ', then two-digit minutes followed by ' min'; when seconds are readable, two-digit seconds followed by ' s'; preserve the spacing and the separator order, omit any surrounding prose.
2 h 44 min
